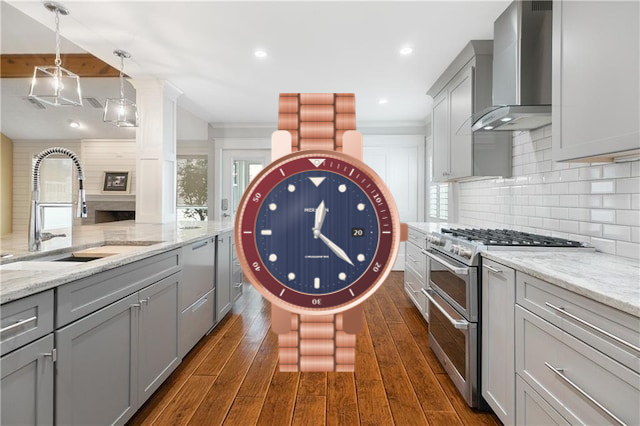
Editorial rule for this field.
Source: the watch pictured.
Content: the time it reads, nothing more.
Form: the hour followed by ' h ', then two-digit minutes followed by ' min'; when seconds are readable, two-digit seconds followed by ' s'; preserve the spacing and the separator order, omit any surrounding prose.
12 h 22 min
